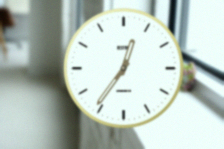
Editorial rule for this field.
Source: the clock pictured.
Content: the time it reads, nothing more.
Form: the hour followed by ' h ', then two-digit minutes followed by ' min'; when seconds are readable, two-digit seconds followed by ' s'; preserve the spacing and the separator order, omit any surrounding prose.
12 h 36 min
